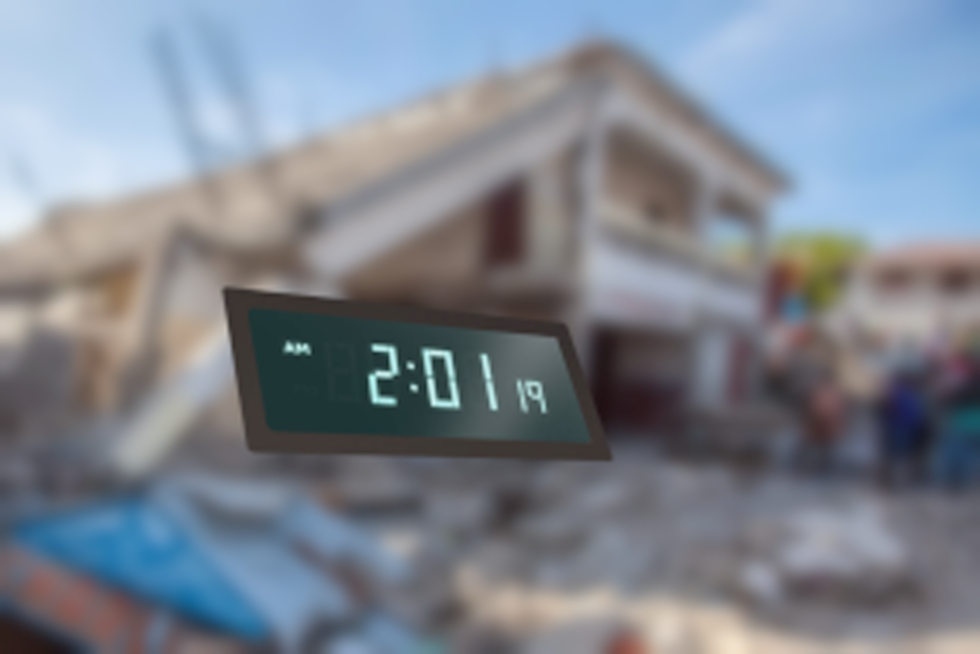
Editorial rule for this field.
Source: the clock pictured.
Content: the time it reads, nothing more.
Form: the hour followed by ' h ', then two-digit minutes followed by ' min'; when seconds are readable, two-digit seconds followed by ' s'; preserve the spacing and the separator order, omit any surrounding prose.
2 h 01 min 19 s
